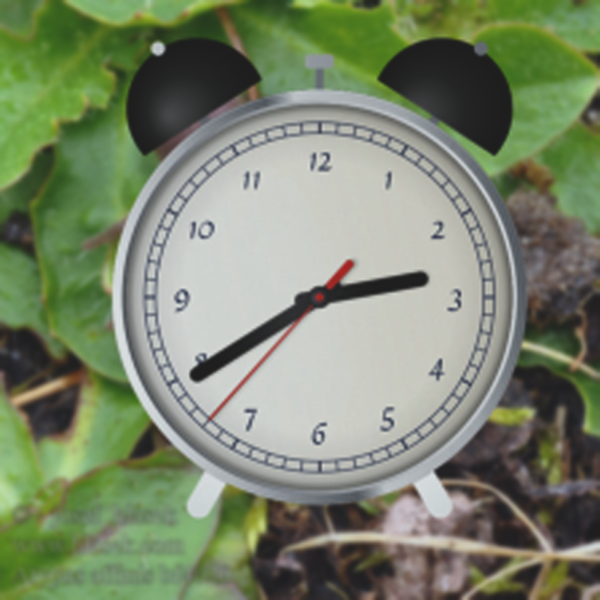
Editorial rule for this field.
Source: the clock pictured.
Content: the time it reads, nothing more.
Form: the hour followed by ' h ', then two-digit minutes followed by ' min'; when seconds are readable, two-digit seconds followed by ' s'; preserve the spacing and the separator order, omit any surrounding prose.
2 h 39 min 37 s
